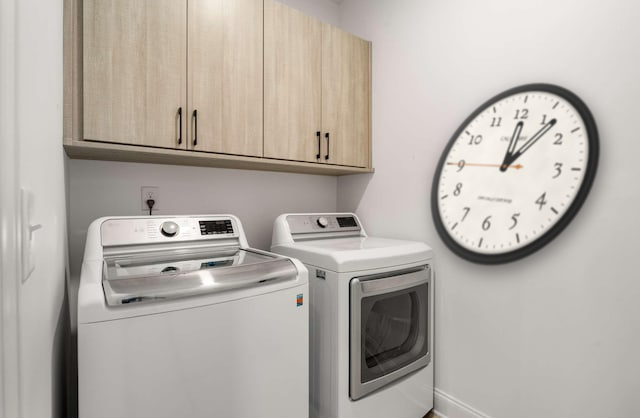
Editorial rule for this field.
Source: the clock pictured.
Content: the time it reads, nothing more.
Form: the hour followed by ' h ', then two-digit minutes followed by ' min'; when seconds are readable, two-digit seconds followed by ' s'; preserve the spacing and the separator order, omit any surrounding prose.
12 h 06 min 45 s
